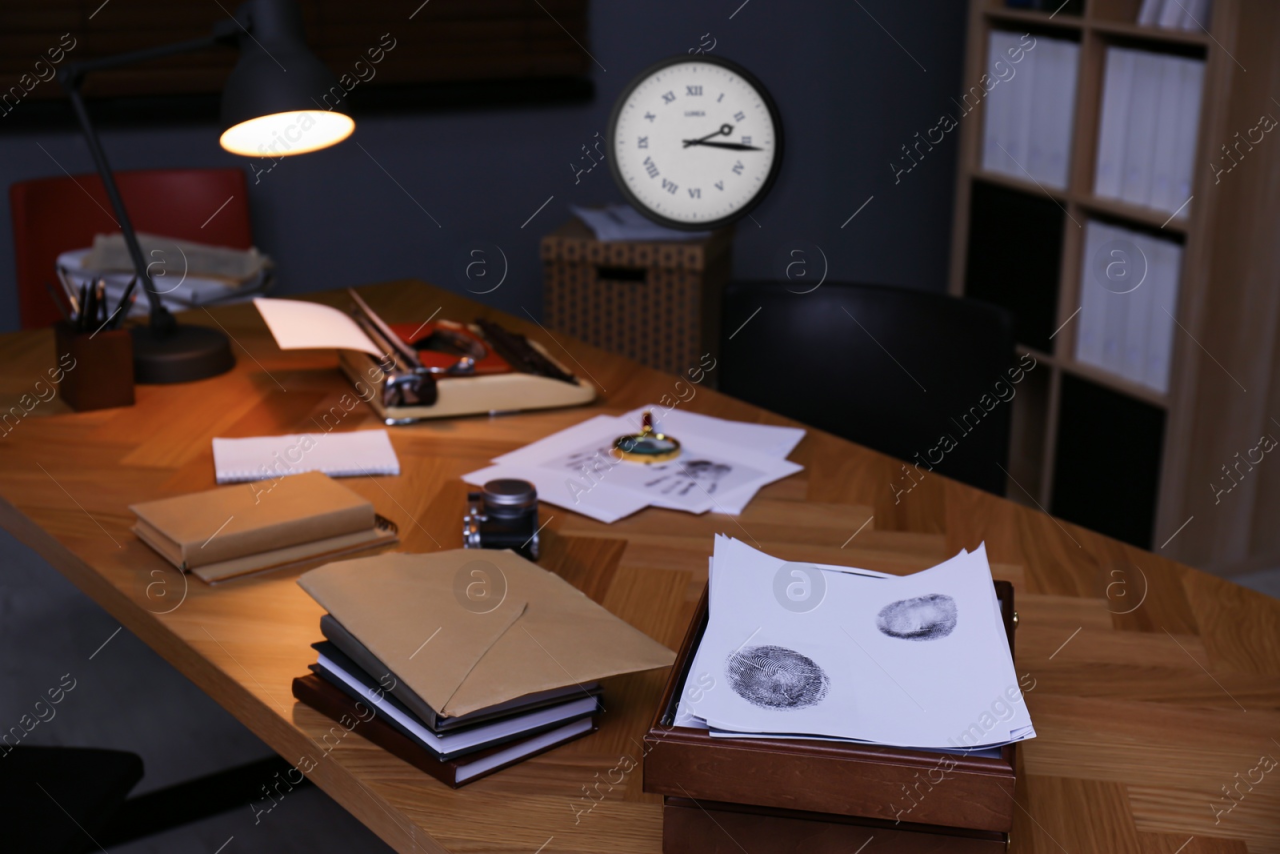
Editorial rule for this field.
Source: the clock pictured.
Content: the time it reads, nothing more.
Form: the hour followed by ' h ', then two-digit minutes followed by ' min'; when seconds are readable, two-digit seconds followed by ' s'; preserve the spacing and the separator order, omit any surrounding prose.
2 h 16 min
